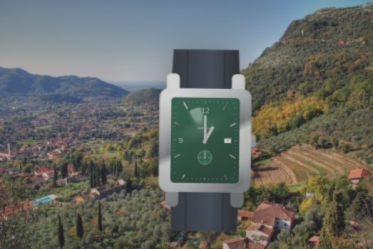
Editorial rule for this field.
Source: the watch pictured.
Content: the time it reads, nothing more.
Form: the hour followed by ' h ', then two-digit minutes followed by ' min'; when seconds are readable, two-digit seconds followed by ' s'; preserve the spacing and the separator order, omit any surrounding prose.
1 h 00 min
